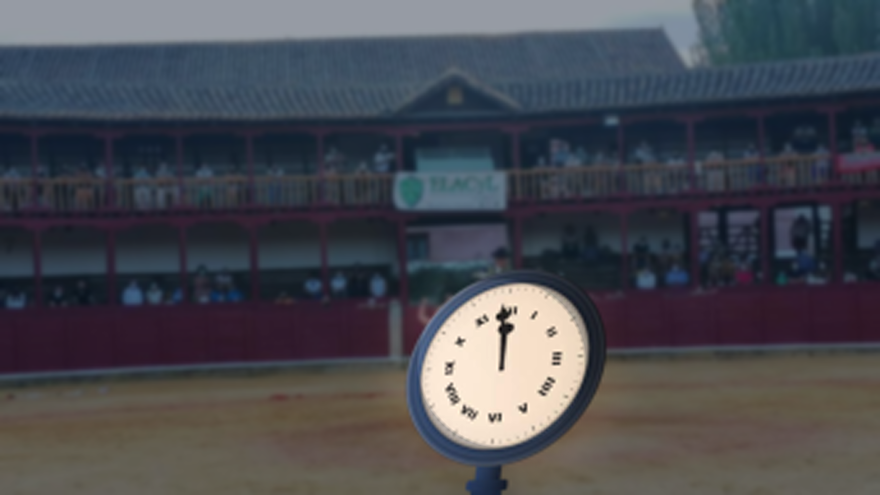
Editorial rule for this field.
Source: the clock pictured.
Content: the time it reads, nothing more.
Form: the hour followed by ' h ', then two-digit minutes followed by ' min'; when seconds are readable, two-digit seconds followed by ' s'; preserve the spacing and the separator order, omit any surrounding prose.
11 h 59 min
